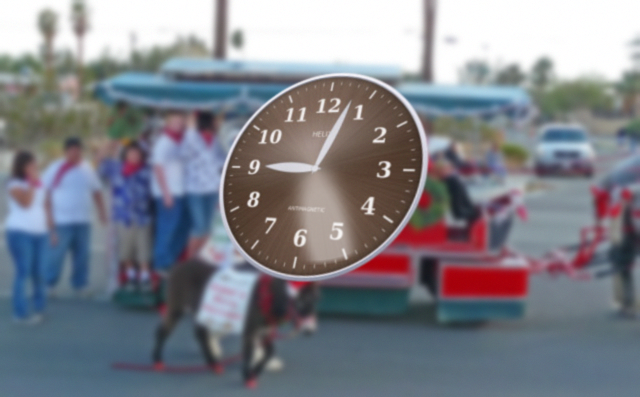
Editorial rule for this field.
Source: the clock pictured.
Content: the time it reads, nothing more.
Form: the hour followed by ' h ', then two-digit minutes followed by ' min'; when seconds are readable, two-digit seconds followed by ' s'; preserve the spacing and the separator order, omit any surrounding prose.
9 h 03 min
